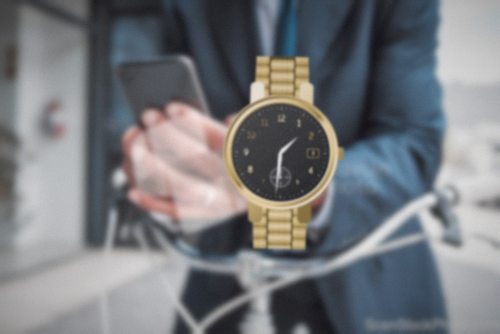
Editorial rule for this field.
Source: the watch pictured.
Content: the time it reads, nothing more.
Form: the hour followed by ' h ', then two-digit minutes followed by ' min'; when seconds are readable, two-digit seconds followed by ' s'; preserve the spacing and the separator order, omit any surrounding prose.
1 h 31 min
